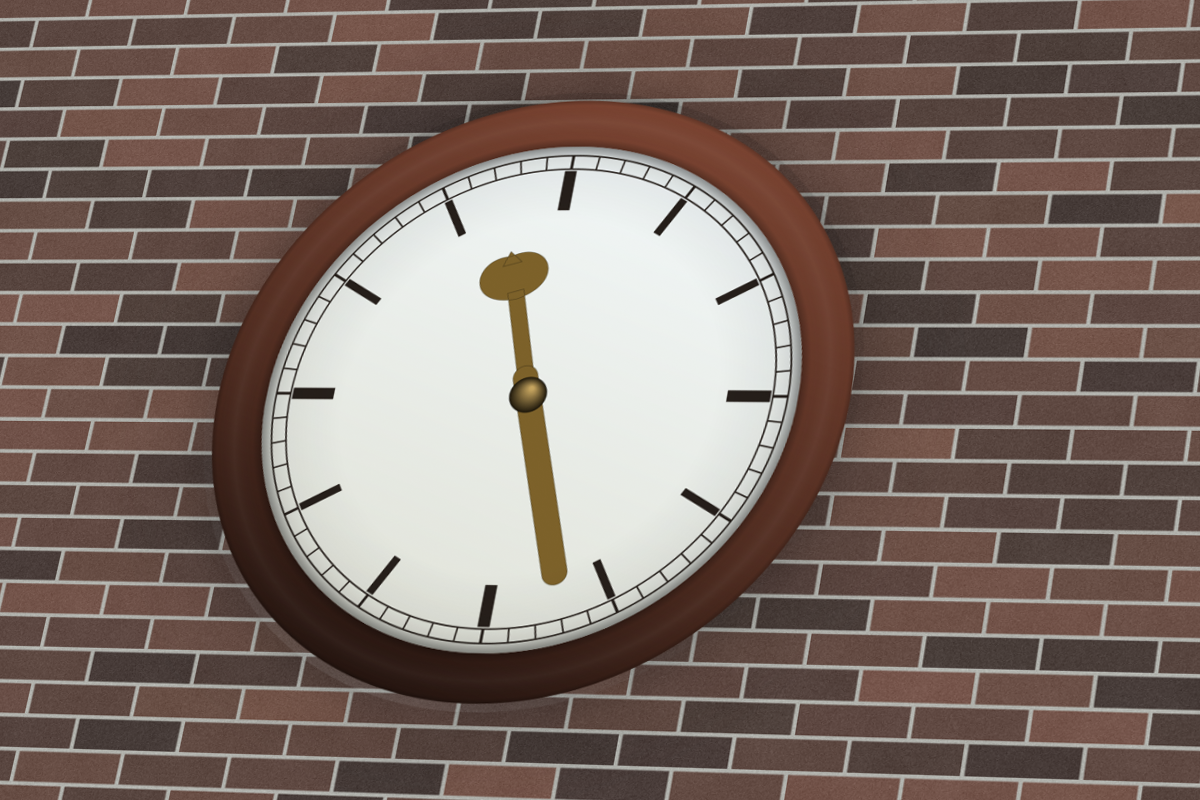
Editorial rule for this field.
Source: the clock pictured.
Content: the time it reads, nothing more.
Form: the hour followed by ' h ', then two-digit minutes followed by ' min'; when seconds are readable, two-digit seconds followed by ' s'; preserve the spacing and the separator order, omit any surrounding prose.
11 h 27 min
